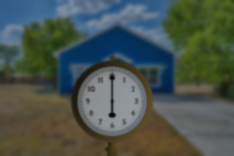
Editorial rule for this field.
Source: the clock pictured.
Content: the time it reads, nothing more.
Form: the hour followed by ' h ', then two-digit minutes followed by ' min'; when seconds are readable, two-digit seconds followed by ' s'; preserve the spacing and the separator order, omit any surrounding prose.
6 h 00 min
